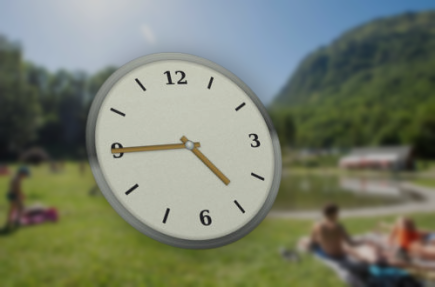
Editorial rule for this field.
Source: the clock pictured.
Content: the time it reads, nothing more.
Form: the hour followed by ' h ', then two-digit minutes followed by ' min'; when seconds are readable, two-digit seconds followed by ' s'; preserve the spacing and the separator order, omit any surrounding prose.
4 h 45 min
